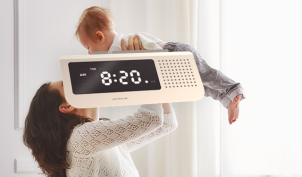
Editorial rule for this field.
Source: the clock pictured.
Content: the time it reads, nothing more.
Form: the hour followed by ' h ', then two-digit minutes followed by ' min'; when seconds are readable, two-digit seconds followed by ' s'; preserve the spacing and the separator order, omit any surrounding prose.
8 h 20 min
